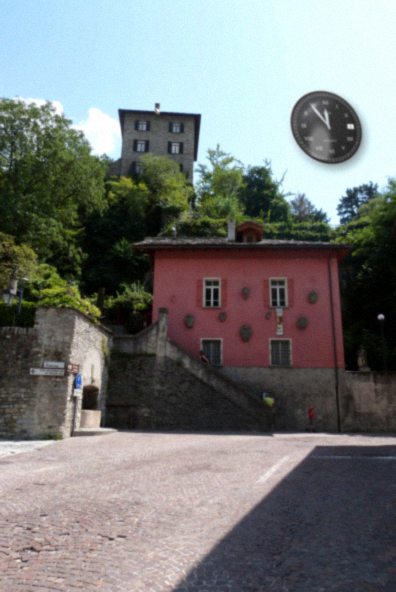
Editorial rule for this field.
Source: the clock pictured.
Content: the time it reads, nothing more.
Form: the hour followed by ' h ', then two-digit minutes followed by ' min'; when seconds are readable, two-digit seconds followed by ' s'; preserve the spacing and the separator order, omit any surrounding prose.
11 h 54 min
